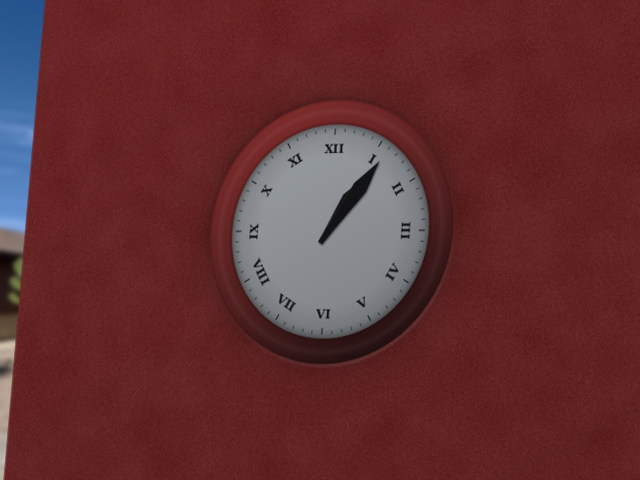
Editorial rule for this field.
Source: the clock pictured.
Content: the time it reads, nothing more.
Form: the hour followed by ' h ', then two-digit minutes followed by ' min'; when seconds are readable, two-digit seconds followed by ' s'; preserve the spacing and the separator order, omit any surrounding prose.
1 h 06 min
